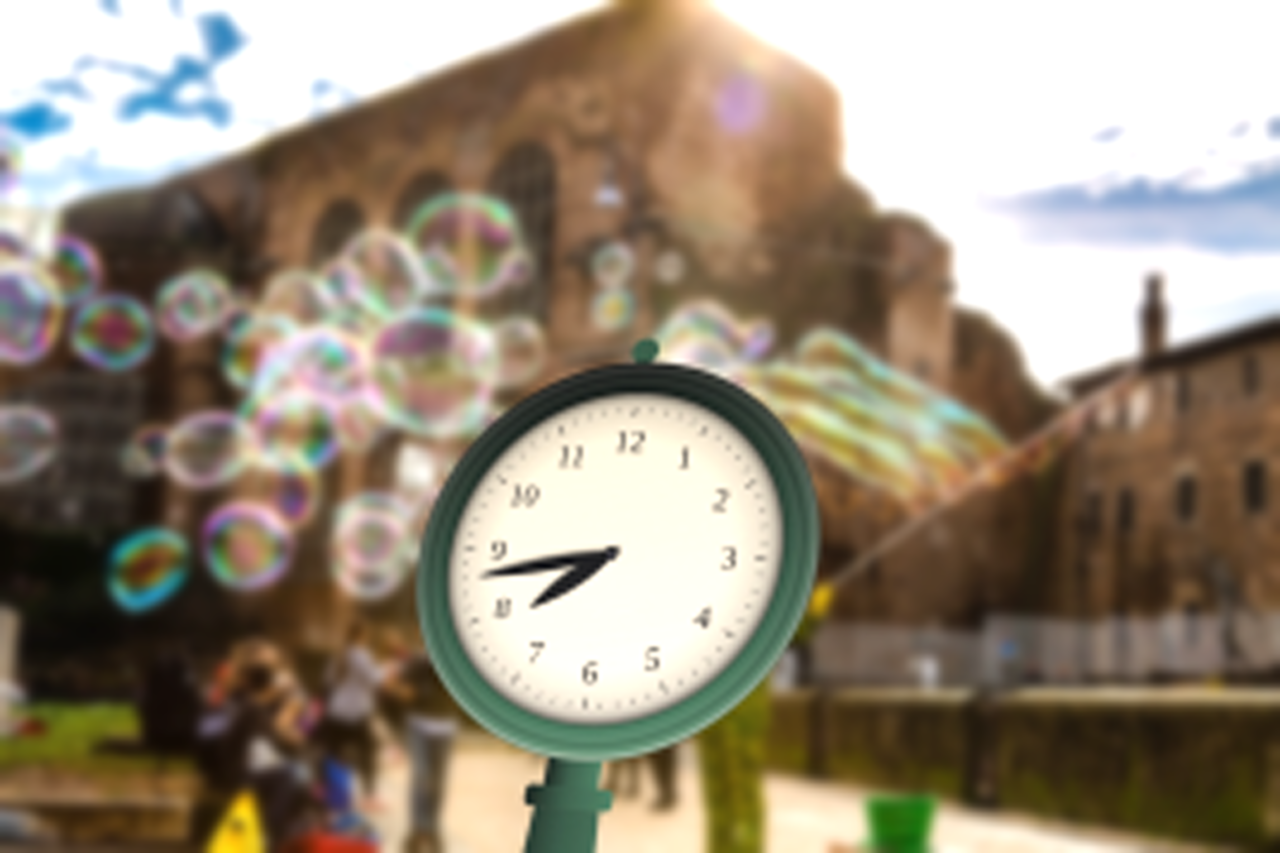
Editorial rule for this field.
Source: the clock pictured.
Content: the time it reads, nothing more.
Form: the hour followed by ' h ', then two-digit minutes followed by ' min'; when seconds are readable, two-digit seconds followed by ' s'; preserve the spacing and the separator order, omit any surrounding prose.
7 h 43 min
